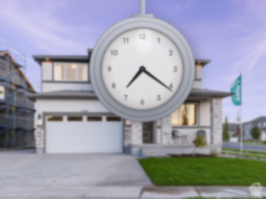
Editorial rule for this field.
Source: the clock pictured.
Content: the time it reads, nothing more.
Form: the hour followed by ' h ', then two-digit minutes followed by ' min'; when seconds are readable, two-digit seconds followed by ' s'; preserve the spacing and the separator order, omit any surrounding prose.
7 h 21 min
